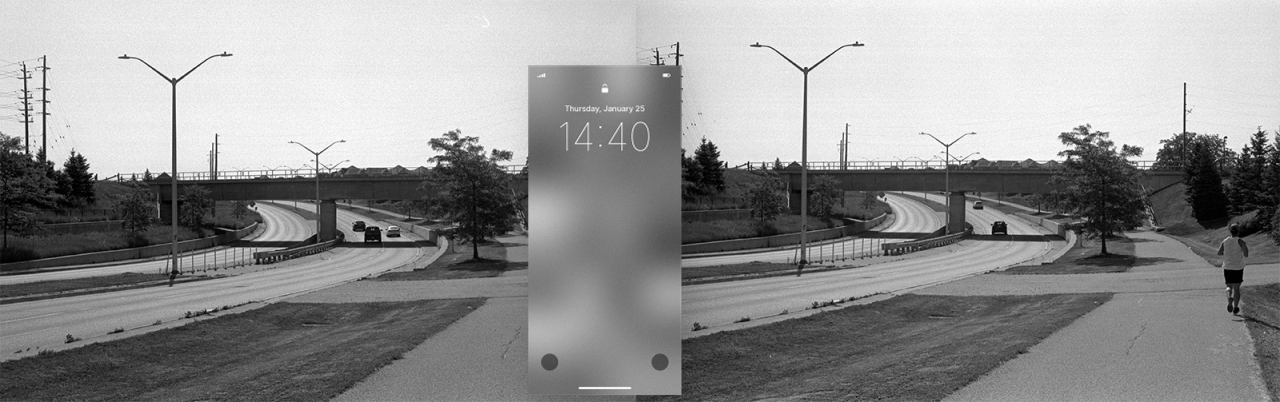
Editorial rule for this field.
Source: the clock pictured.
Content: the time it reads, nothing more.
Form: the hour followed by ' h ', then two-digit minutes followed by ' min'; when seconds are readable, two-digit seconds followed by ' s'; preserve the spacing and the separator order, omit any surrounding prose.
14 h 40 min
